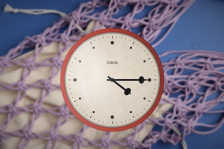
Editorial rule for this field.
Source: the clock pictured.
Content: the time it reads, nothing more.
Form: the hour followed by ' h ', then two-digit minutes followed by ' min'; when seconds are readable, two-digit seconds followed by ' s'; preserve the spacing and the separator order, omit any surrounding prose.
4 h 15 min
